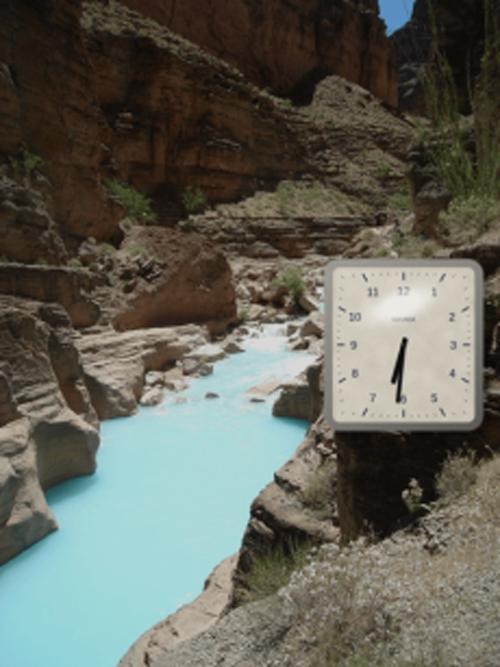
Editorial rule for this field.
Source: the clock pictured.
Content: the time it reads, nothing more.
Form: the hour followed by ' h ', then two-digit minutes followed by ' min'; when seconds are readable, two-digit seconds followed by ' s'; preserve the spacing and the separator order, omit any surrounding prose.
6 h 31 min
